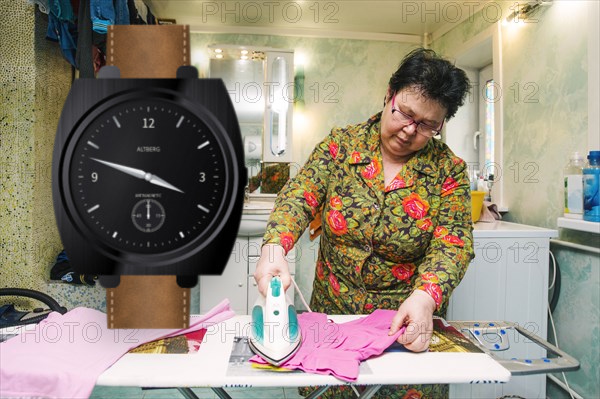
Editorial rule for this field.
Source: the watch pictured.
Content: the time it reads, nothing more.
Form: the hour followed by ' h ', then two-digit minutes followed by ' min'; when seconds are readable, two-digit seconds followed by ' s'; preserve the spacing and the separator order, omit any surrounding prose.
3 h 48 min
